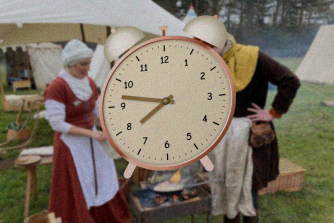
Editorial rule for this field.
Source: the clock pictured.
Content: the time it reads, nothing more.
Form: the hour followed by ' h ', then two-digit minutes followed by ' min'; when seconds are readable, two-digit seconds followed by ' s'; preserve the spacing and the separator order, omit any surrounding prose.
7 h 47 min
